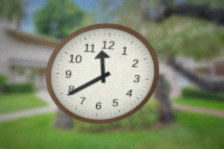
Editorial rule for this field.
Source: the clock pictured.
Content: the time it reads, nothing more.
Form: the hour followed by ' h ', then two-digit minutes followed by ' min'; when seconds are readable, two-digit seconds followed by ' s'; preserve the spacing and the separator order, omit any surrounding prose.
11 h 39 min
